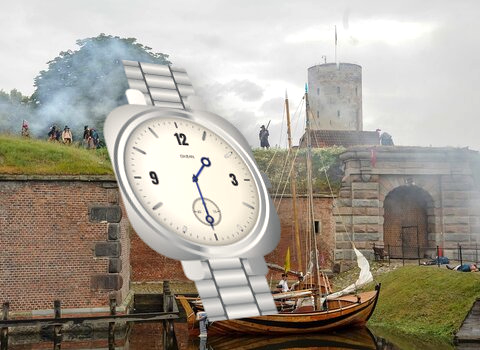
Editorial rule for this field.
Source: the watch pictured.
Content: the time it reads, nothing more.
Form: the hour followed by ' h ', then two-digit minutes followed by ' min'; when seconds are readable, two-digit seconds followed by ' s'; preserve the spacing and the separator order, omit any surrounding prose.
1 h 30 min
